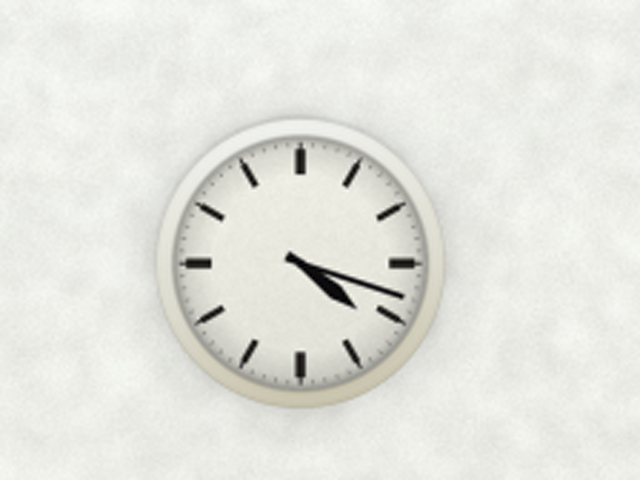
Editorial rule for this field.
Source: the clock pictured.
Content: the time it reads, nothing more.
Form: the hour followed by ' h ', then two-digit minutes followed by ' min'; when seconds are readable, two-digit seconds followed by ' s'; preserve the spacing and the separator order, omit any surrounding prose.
4 h 18 min
